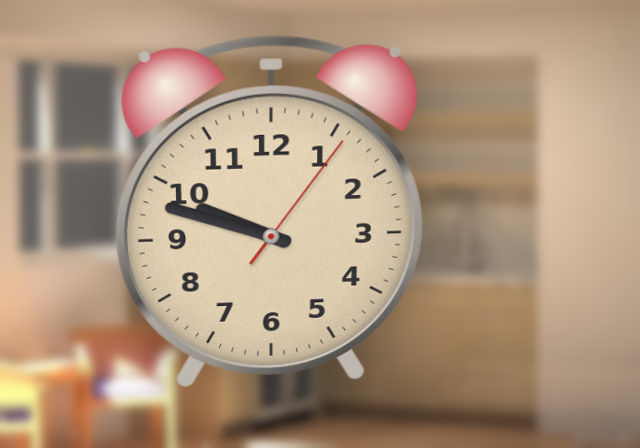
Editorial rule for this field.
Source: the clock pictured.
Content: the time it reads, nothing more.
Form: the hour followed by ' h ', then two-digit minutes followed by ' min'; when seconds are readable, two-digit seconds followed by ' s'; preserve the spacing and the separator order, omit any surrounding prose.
9 h 48 min 06 s
